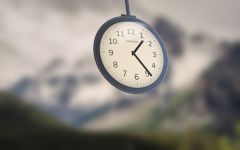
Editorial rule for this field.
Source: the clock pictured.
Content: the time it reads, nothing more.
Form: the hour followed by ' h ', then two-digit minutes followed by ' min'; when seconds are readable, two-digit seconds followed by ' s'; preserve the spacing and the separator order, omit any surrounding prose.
1 h 24 min
